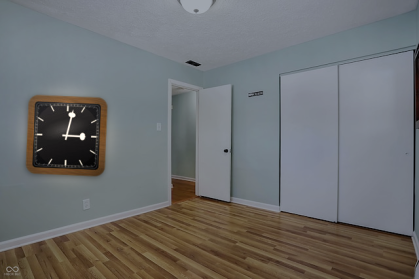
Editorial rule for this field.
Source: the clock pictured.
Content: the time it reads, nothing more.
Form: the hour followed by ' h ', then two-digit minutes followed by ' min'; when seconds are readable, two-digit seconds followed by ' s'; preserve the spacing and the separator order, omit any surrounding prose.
3 h 02 min
